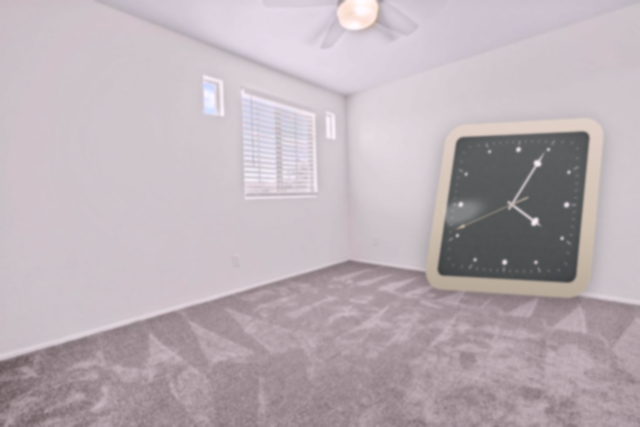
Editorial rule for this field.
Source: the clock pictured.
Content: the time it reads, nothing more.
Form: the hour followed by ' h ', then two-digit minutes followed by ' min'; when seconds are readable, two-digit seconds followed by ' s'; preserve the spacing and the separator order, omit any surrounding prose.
4 h 04 min 41 s
